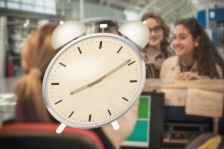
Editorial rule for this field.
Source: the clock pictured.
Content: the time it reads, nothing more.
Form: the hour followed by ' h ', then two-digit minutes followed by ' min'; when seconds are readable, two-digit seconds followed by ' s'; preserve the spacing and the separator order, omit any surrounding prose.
8 h 09 min
